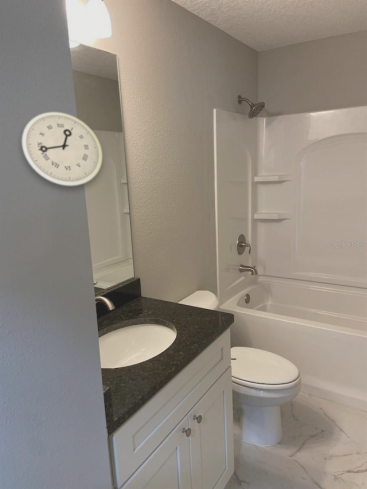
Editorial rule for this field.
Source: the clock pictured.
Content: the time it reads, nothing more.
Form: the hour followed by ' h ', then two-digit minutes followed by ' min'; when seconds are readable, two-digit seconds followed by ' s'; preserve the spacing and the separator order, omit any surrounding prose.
12 h 43 min
